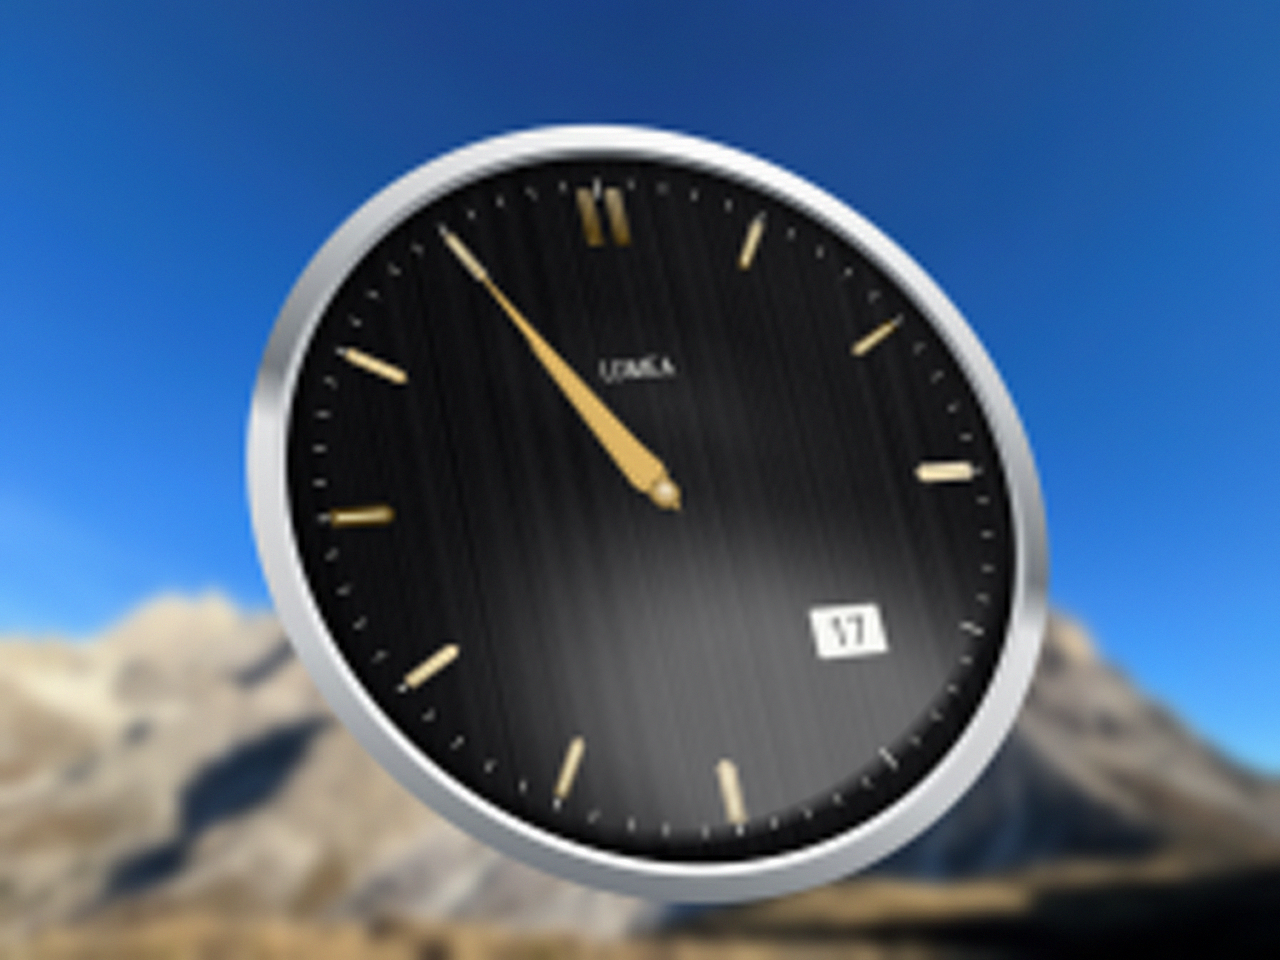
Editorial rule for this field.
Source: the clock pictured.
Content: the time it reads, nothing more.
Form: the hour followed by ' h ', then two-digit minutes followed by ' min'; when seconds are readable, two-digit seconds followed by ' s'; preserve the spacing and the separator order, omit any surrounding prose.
10 h 55 min
